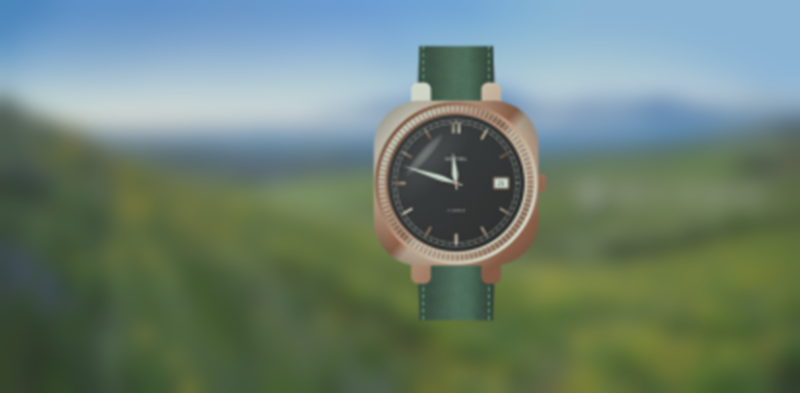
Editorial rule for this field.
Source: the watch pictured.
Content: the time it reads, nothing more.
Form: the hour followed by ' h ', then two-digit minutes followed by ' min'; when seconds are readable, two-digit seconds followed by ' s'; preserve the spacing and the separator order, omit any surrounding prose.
11 h 48 min
